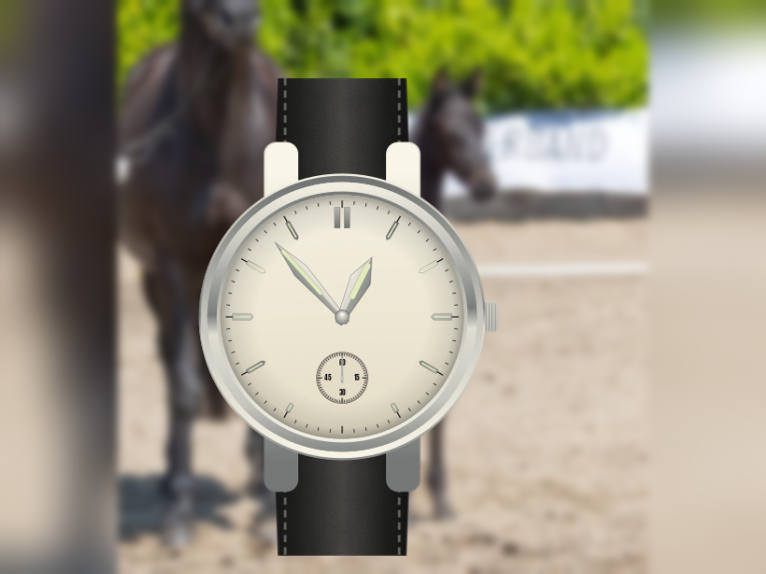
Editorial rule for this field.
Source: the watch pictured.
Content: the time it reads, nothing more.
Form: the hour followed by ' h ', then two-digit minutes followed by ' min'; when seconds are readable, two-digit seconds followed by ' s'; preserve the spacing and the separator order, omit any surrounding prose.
12 h 53 min
